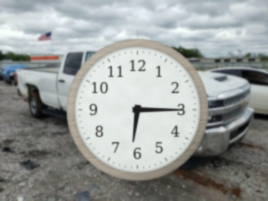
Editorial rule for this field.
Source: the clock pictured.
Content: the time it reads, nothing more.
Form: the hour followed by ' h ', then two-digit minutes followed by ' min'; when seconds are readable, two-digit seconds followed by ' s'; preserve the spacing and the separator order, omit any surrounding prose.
6 h 15 min
